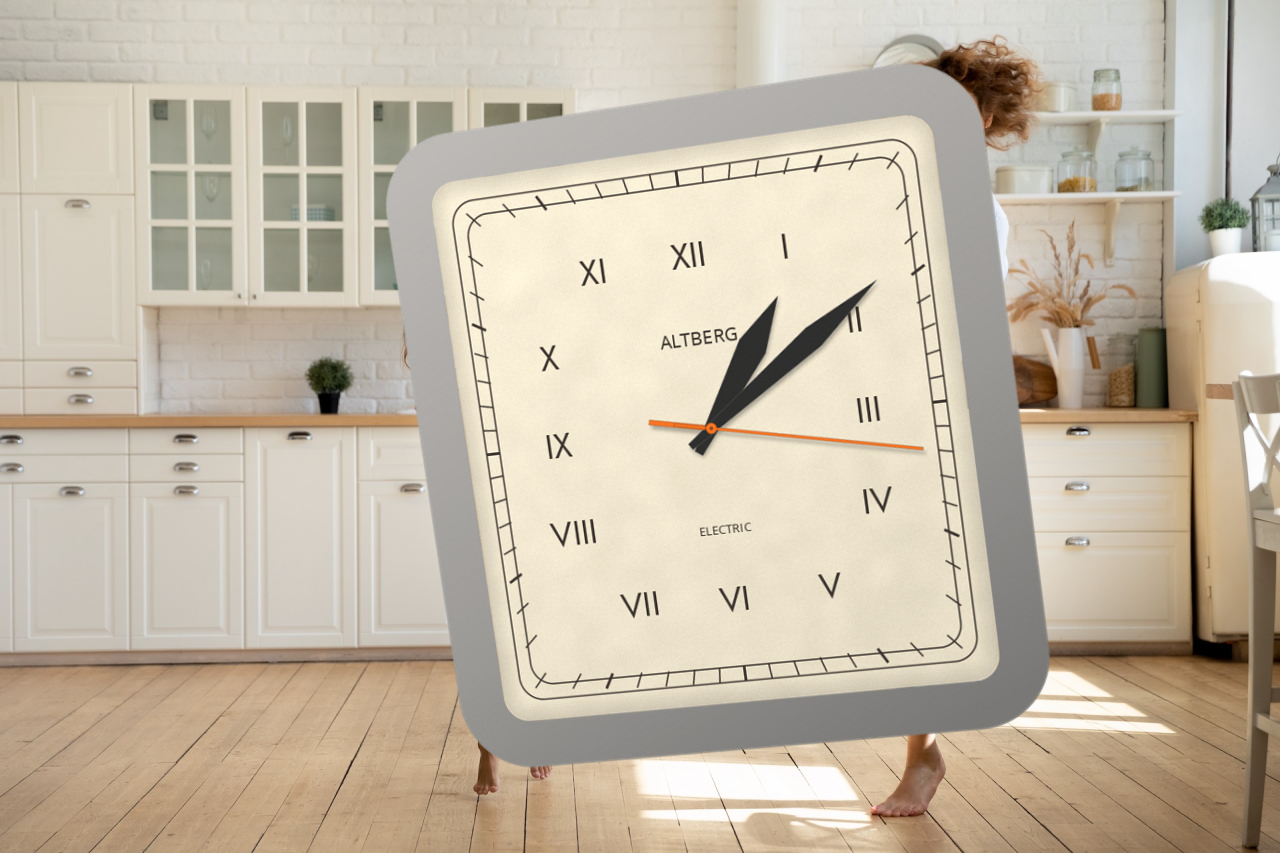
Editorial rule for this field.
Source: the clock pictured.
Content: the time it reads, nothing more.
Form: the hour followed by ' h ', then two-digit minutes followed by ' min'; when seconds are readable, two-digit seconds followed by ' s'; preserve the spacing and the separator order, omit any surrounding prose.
1 h 09 min 17 s
